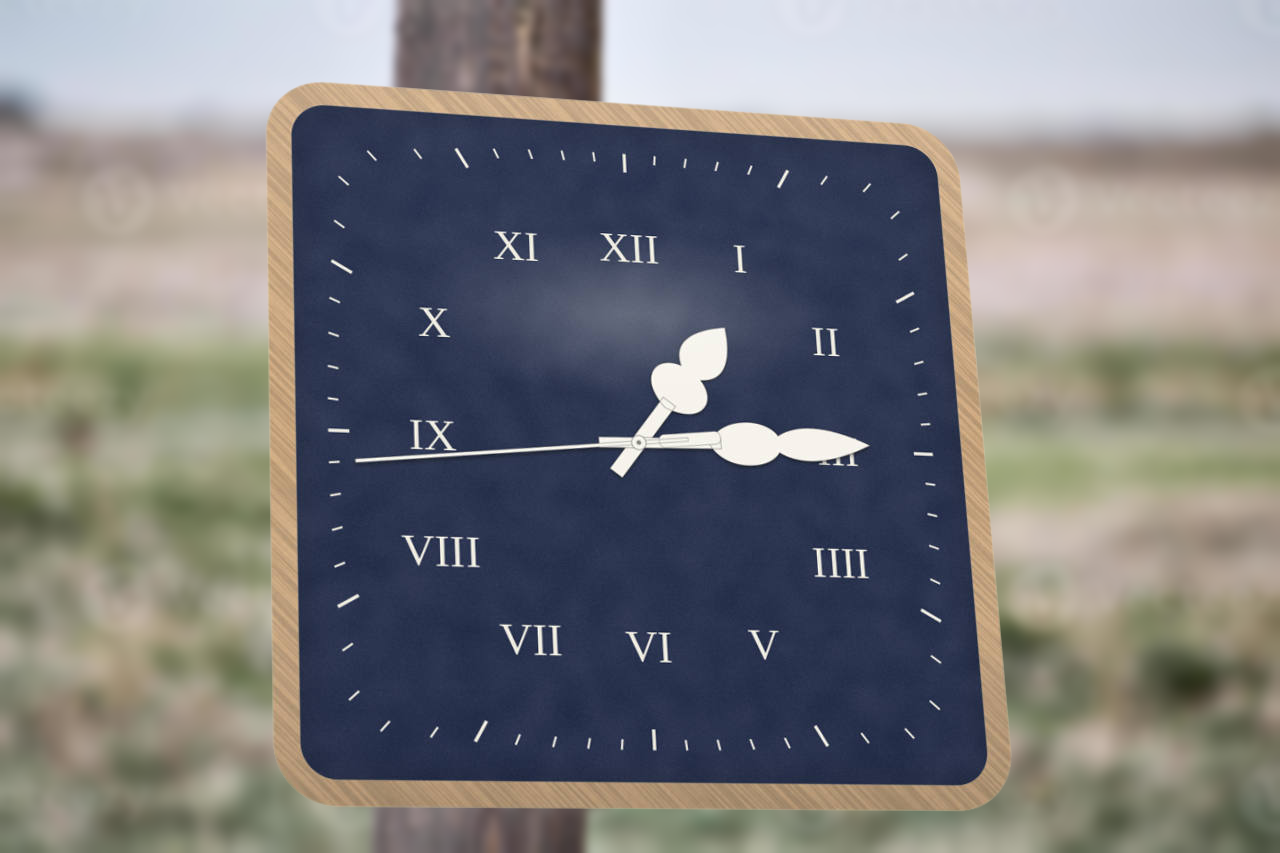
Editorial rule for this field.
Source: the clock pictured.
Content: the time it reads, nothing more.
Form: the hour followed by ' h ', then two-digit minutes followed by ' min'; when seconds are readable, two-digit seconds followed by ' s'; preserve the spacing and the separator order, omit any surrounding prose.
1 h 14 min 44 s
